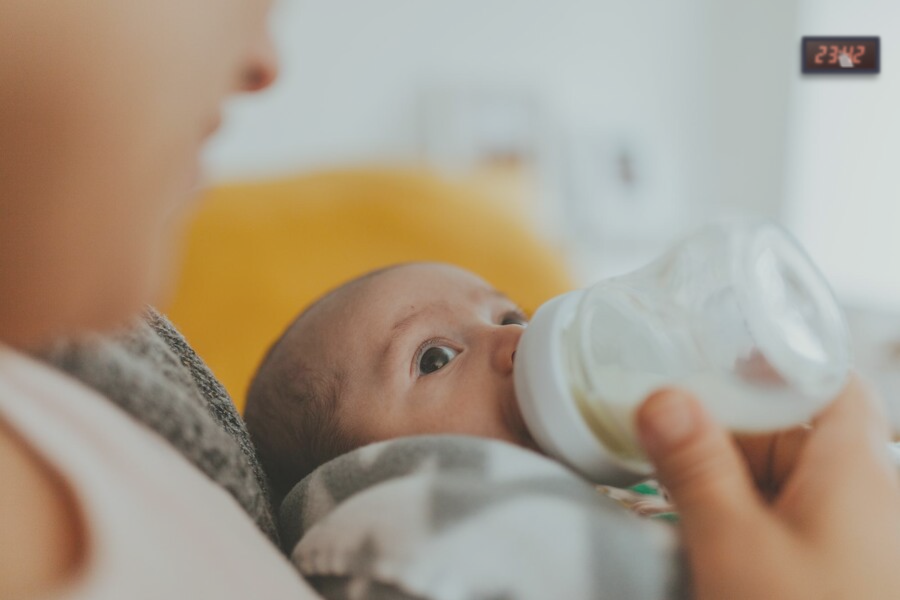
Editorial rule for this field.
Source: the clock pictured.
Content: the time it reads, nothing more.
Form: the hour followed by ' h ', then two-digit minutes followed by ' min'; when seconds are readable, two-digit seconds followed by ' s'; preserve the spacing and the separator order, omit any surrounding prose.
23 h 42 min
